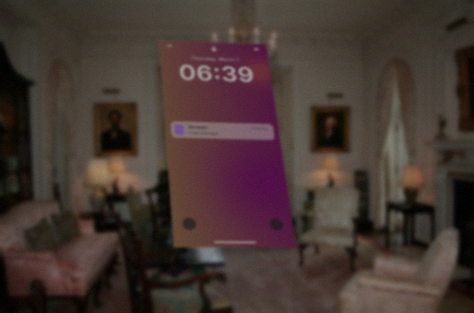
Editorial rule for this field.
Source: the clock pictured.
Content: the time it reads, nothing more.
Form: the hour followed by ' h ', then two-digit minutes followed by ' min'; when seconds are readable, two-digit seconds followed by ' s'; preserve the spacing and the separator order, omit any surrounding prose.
6 h 39 min
